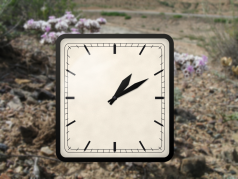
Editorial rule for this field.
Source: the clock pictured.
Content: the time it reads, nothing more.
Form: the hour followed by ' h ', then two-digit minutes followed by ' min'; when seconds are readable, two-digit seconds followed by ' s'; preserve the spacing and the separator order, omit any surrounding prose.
1 h 10 min
